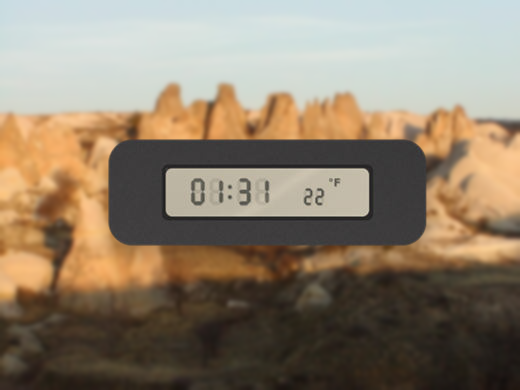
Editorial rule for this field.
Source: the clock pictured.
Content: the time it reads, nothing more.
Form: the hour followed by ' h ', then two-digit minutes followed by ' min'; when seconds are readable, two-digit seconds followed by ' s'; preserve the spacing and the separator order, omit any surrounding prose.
1 h 31 min
